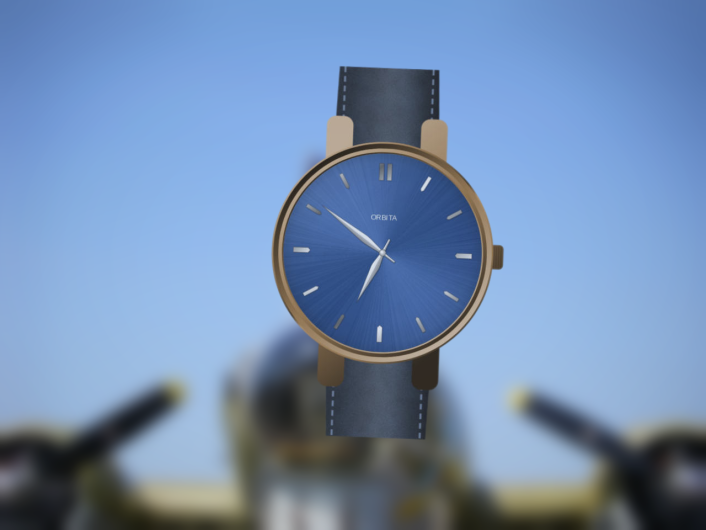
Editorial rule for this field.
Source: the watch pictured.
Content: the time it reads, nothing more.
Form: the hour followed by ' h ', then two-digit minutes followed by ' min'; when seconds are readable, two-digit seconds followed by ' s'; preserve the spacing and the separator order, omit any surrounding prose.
6 h 51 min
